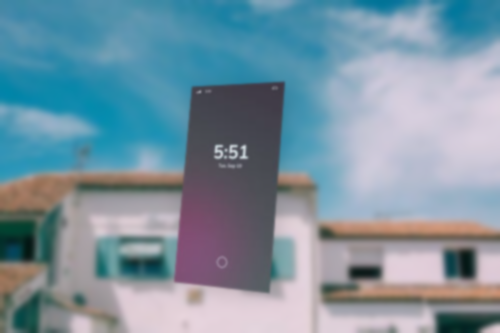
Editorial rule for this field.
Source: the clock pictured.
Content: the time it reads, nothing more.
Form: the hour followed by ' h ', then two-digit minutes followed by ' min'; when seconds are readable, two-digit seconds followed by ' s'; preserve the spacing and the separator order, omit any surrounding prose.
5 h 51 min
